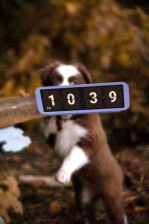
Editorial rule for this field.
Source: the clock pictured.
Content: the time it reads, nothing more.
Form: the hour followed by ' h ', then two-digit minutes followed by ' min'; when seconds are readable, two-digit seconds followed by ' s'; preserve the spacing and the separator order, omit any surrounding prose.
10 h 39 min
